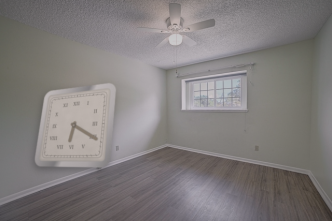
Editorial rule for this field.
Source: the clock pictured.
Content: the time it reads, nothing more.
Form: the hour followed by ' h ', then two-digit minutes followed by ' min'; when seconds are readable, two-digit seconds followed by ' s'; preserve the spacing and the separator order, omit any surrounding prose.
6 h 20 min
